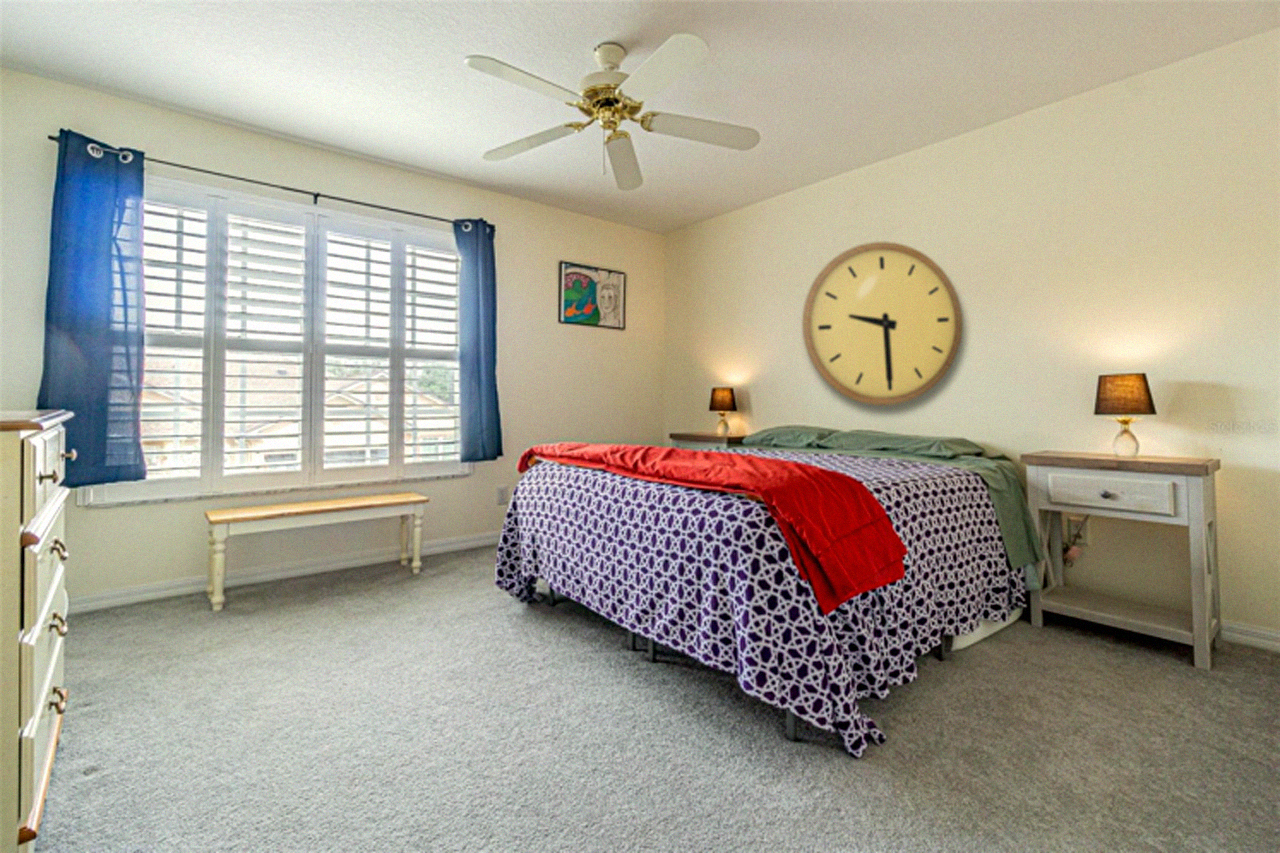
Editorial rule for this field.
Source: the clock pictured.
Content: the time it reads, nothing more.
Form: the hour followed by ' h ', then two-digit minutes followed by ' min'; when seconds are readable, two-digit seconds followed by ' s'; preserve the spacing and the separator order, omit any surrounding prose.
9 h 30 min
